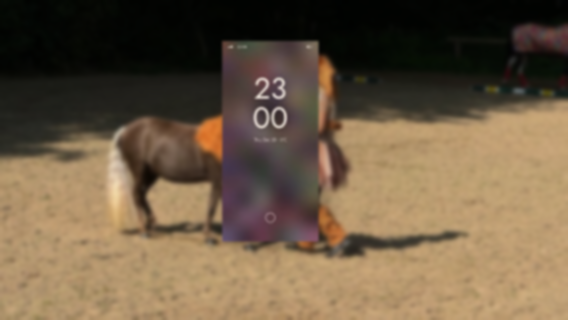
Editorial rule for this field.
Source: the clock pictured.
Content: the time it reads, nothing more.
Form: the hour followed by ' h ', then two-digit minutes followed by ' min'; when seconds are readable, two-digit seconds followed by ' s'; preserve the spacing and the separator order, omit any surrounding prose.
23 h 00 min
